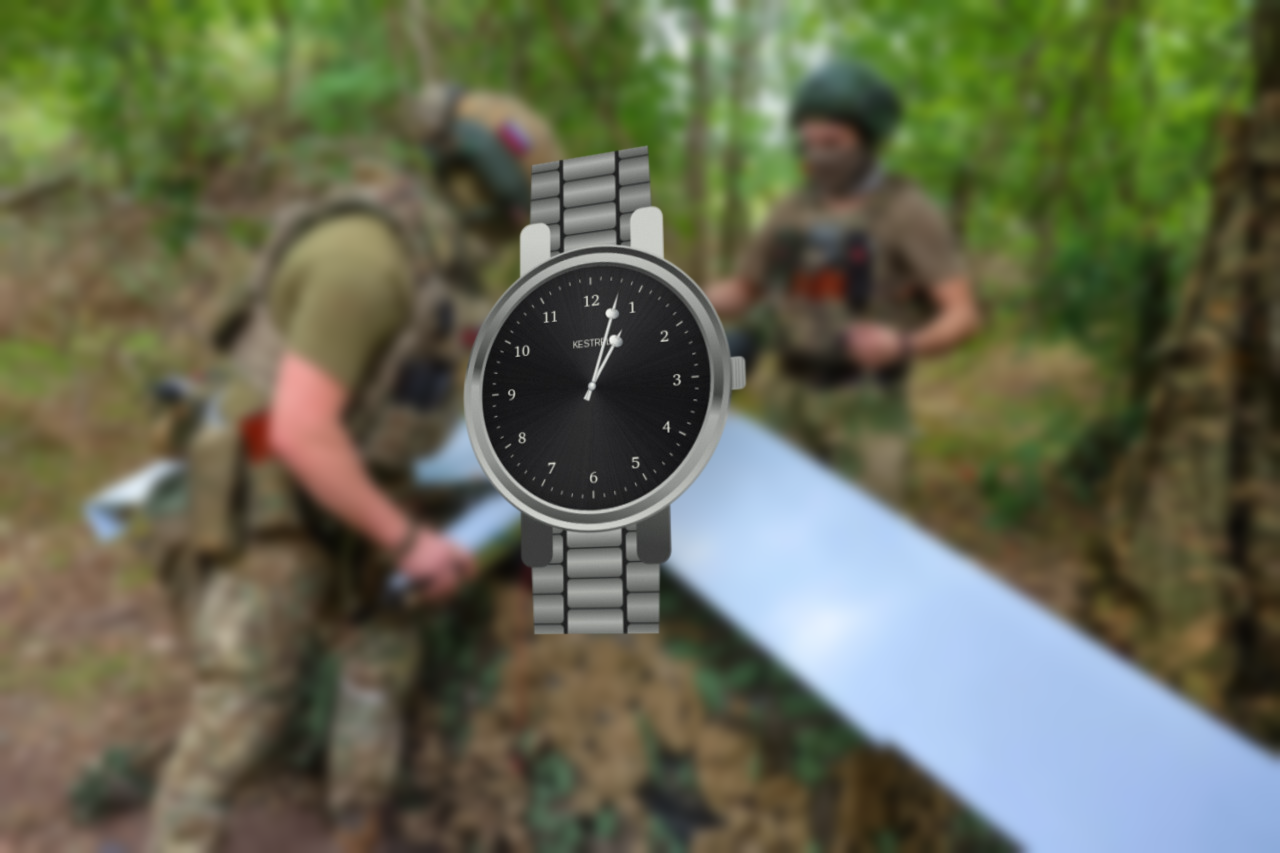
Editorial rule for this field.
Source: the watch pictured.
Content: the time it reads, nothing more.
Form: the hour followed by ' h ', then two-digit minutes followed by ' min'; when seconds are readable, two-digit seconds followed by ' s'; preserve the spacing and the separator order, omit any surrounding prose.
1 h 03 min
